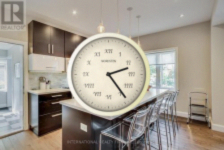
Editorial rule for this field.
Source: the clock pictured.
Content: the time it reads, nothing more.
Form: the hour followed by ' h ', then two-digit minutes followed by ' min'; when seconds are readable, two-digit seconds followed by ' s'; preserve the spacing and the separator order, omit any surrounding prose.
2 h 24 min
